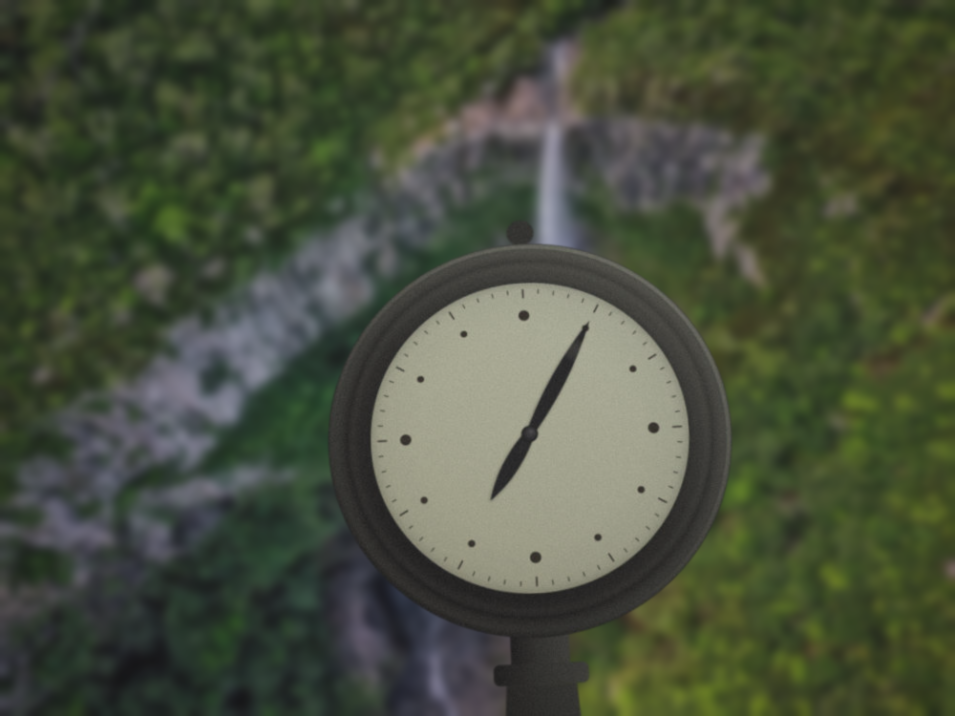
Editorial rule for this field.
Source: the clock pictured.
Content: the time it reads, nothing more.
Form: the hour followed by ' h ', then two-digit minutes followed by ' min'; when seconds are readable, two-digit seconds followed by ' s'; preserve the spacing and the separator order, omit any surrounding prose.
7 h 05 min
